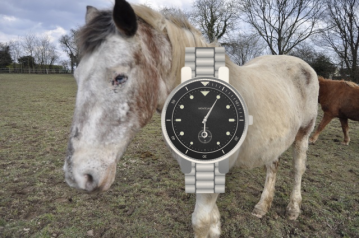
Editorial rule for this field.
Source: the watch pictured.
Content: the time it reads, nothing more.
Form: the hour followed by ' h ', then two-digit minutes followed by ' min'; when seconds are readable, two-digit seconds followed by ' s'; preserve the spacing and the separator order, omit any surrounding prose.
6 h 05 min
